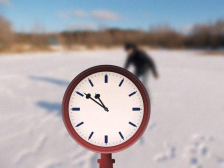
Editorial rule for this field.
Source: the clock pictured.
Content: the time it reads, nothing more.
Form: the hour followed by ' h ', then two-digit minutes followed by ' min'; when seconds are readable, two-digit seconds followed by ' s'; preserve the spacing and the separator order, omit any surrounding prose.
10 h 51 min
